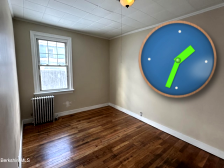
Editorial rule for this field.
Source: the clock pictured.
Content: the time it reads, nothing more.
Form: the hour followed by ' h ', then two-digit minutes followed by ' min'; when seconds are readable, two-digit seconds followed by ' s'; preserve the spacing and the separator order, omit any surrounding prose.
1 h 33 min
